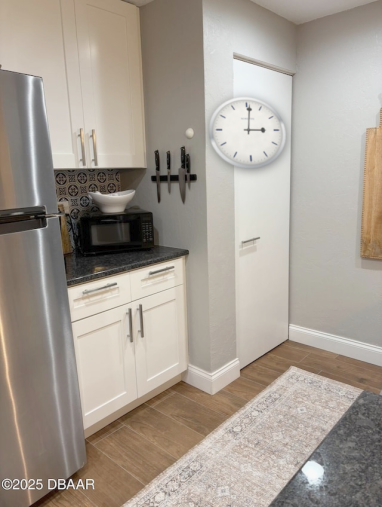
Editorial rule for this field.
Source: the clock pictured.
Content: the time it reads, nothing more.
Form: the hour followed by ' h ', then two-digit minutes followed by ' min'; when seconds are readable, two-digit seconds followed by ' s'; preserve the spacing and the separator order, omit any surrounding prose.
3 h 01 min
